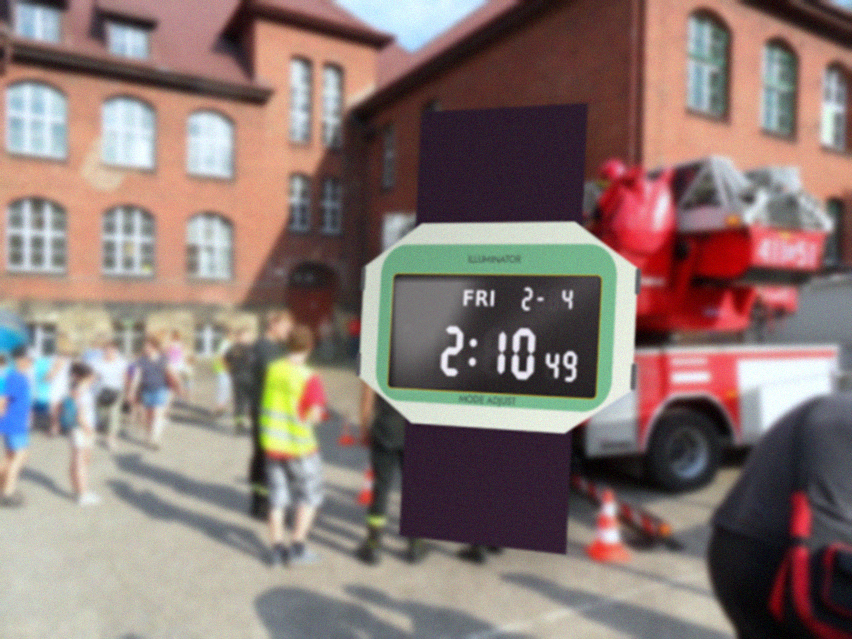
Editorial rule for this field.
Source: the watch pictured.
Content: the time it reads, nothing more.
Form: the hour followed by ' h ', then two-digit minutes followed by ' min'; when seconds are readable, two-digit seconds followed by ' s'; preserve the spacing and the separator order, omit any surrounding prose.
2 h 10 min 49 s
